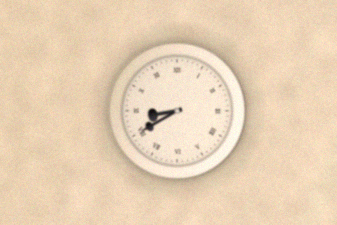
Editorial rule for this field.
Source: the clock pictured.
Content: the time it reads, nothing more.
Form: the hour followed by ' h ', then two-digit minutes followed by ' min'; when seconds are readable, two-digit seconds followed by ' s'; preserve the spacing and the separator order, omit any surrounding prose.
8 h 40 min
